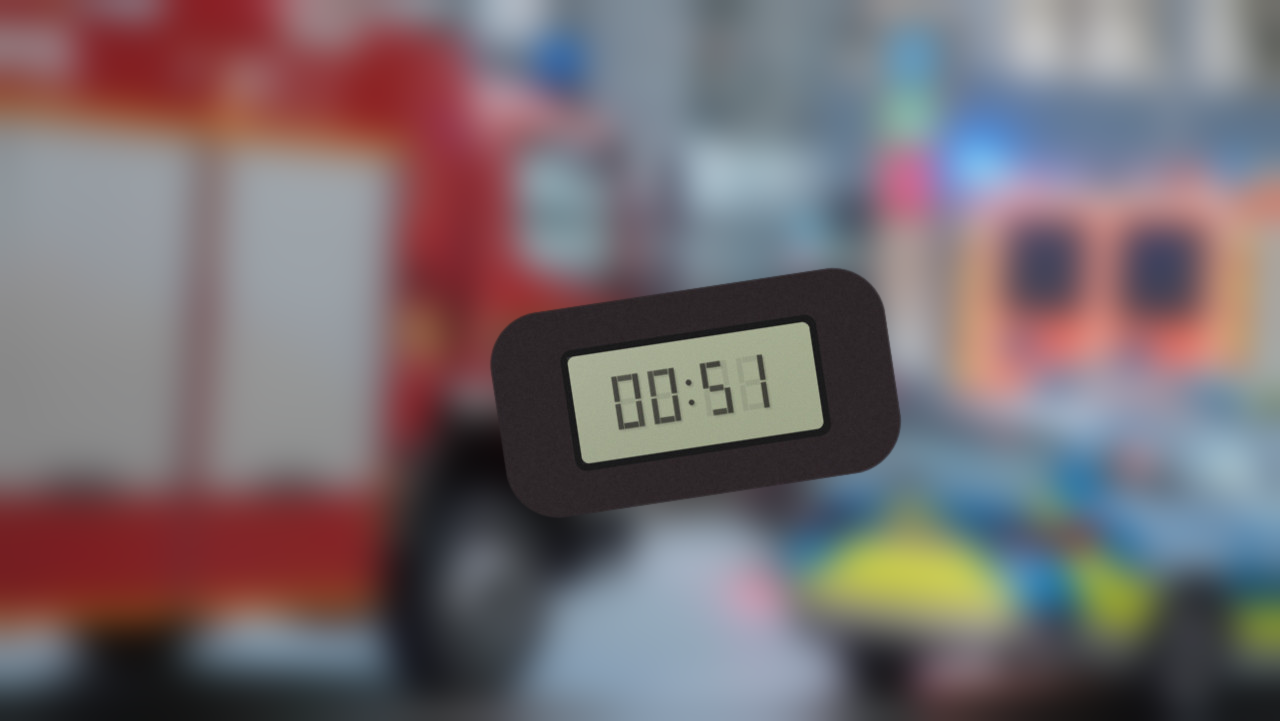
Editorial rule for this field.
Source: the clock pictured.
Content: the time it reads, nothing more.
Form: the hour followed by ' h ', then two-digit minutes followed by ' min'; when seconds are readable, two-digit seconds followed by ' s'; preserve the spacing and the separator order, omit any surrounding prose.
0 h 51 min
